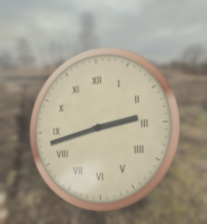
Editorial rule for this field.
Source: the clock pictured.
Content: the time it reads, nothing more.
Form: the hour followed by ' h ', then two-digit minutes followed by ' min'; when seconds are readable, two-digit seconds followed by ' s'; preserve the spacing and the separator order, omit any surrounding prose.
2 h 43 min
